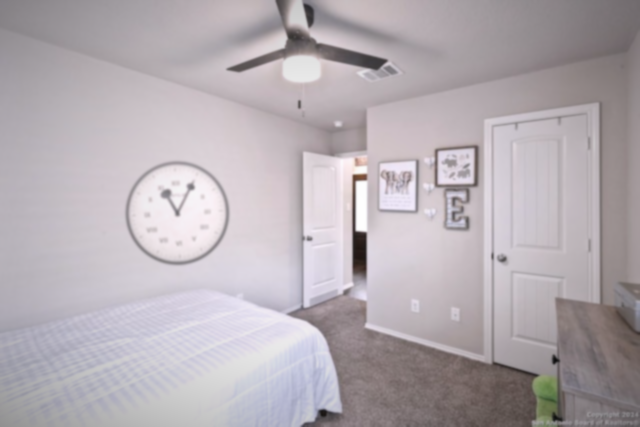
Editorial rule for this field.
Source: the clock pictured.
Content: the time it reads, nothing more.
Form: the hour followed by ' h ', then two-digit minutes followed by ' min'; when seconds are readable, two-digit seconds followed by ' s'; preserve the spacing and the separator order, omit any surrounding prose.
11 h 05 min
